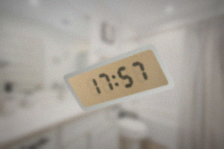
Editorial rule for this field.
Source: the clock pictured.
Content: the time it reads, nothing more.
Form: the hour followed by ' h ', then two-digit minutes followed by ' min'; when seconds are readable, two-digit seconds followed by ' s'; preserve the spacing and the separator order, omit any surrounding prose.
17 h 57 min
